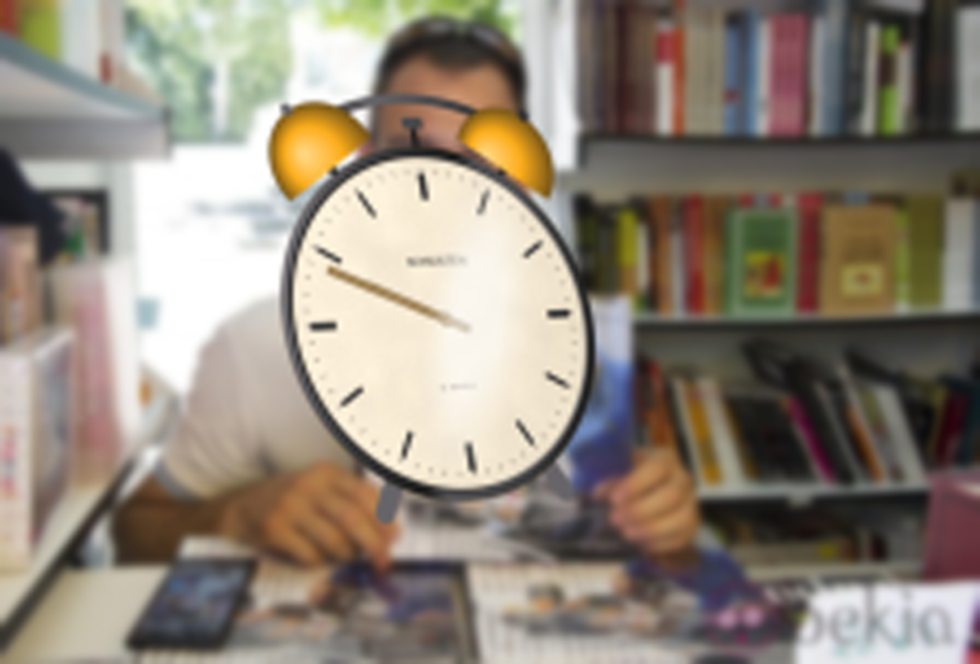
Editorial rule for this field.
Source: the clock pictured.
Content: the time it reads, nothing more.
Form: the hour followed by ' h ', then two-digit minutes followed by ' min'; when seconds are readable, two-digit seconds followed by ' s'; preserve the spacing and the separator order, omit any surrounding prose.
9 h 49 min
